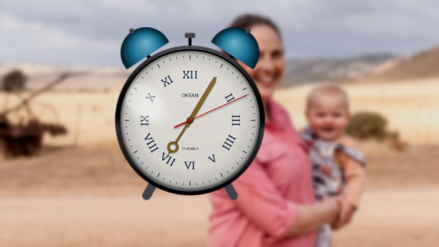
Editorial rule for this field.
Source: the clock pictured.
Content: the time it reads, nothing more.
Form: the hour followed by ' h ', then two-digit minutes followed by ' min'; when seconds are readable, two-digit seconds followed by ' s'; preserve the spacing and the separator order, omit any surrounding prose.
7 h 05 min 11 s
